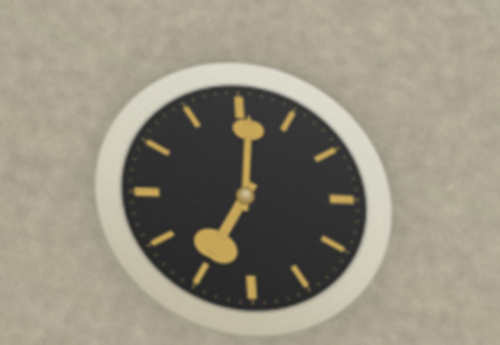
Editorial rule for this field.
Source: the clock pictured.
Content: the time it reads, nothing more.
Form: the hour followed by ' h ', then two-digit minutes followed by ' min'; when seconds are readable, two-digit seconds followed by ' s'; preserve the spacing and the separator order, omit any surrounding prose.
7 h 01 min
